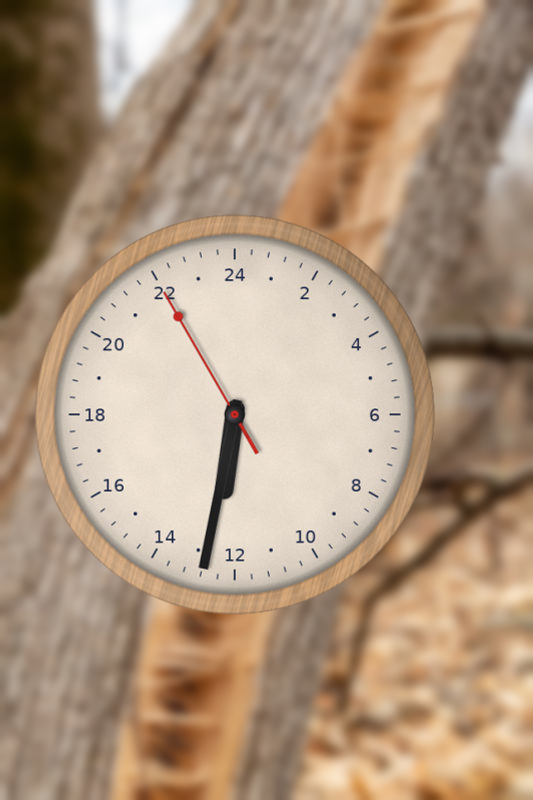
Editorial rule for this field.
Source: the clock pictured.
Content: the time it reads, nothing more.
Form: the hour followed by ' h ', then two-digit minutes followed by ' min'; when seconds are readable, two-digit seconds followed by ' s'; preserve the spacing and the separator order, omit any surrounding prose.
12 h 31 min 55 s
